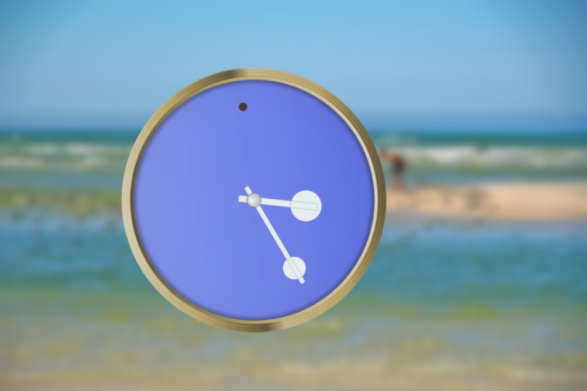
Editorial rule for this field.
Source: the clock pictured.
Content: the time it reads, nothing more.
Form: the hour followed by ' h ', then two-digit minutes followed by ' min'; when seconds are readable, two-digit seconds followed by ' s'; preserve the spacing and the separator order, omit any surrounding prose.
3 h 26 min
